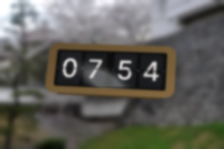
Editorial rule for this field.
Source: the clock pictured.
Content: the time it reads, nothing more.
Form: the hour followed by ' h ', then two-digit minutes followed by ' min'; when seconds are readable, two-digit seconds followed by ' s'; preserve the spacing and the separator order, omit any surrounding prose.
7 h 54 min
